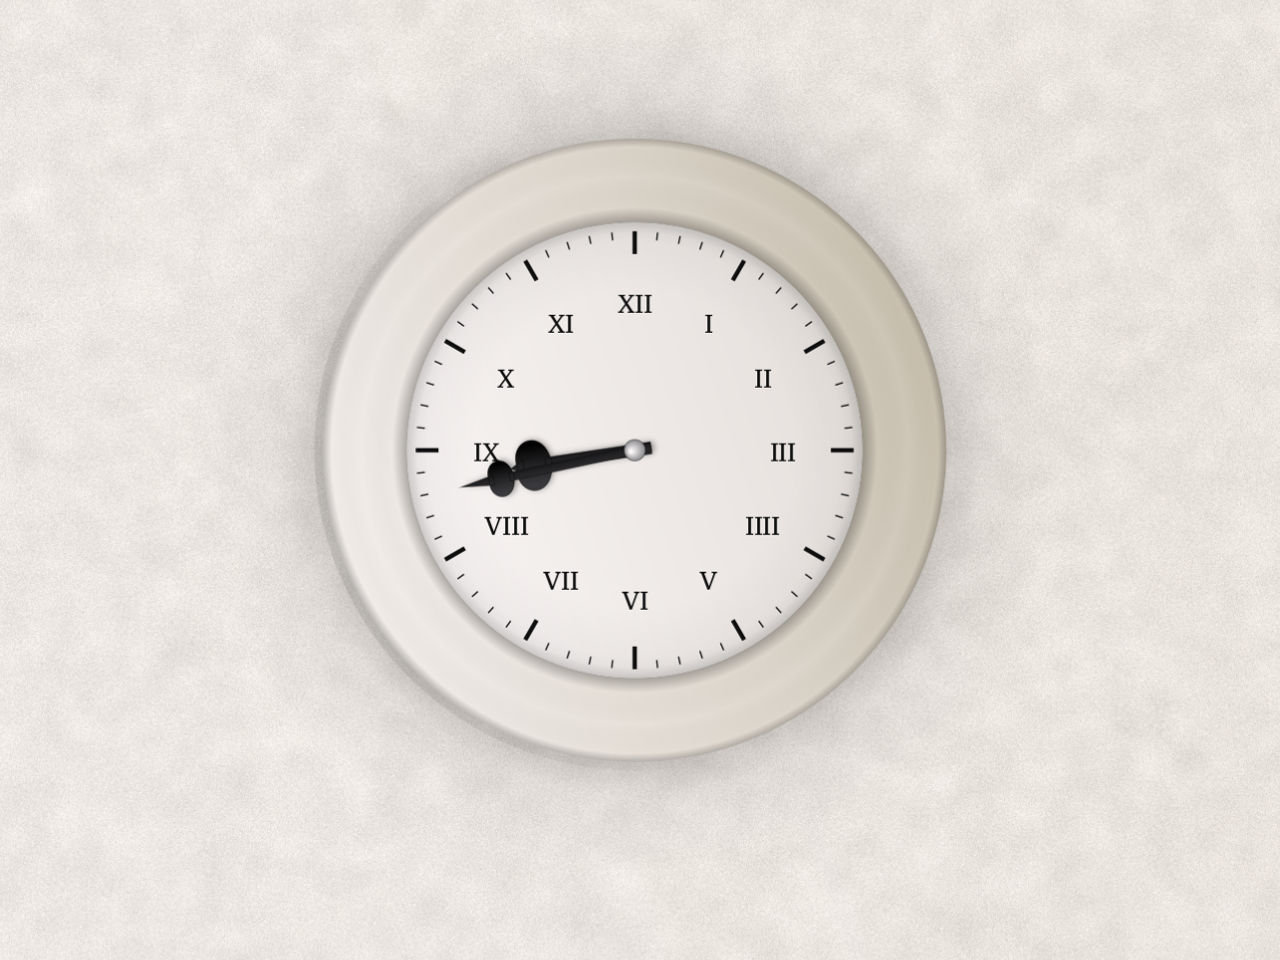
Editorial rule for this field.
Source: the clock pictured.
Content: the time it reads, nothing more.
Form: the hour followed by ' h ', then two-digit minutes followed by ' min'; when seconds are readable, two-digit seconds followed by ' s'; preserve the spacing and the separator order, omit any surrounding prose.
8 h 43 min
